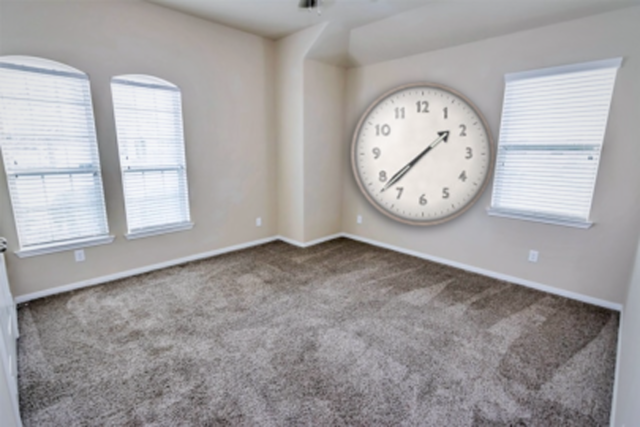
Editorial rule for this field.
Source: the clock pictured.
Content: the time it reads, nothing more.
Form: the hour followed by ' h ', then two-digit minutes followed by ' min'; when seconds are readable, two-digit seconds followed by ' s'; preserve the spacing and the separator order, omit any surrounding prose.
1 h 38 min
